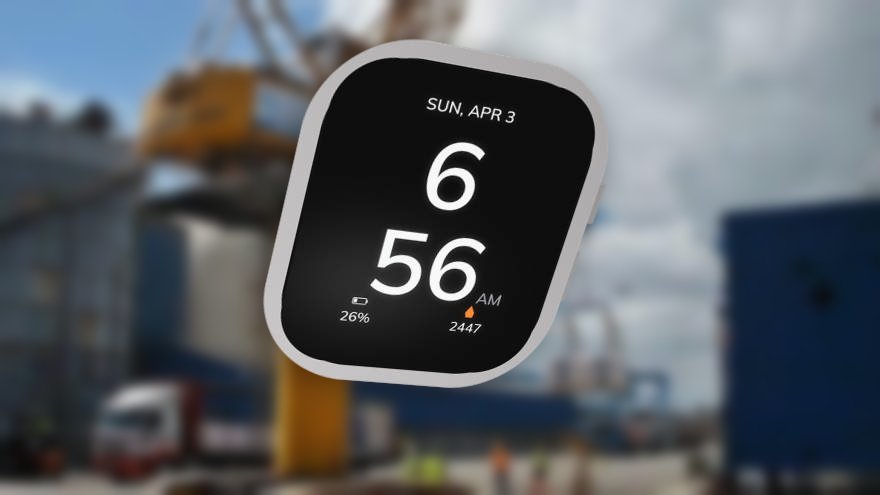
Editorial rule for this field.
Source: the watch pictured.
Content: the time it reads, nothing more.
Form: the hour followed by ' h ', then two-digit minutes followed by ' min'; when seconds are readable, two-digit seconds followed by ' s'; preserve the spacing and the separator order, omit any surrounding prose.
6 h 56 min
